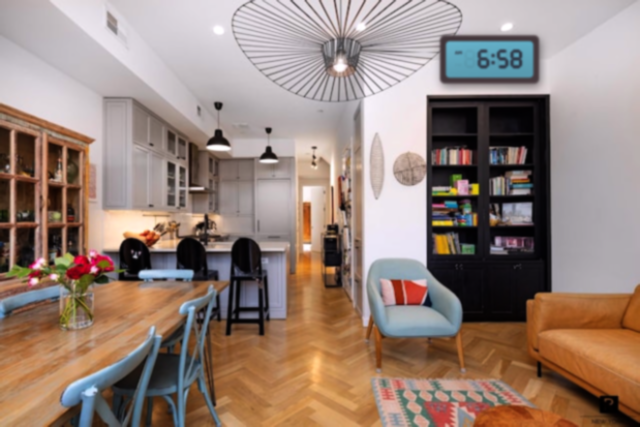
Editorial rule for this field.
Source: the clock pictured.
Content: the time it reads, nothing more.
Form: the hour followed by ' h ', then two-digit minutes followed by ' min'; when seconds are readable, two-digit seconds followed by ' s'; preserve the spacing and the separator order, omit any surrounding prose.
6 h 58 min
